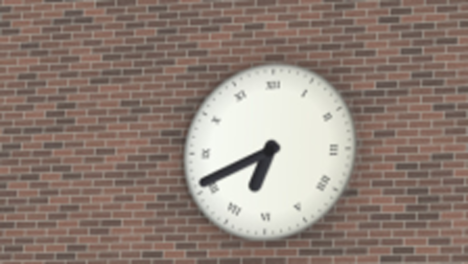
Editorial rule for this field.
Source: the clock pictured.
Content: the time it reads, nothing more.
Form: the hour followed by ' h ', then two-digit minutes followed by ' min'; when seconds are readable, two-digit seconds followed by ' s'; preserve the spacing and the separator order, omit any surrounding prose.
6 h 41 min
